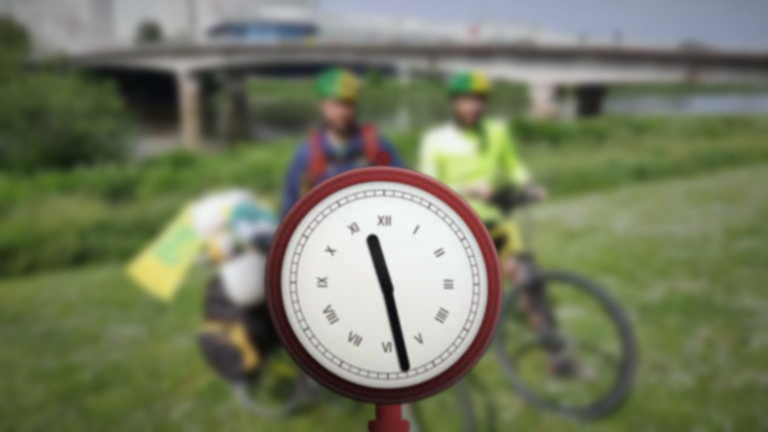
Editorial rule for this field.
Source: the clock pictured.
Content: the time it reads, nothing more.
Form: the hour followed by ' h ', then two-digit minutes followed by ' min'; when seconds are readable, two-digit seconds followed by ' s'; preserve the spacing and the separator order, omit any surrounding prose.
11 h 28 min
